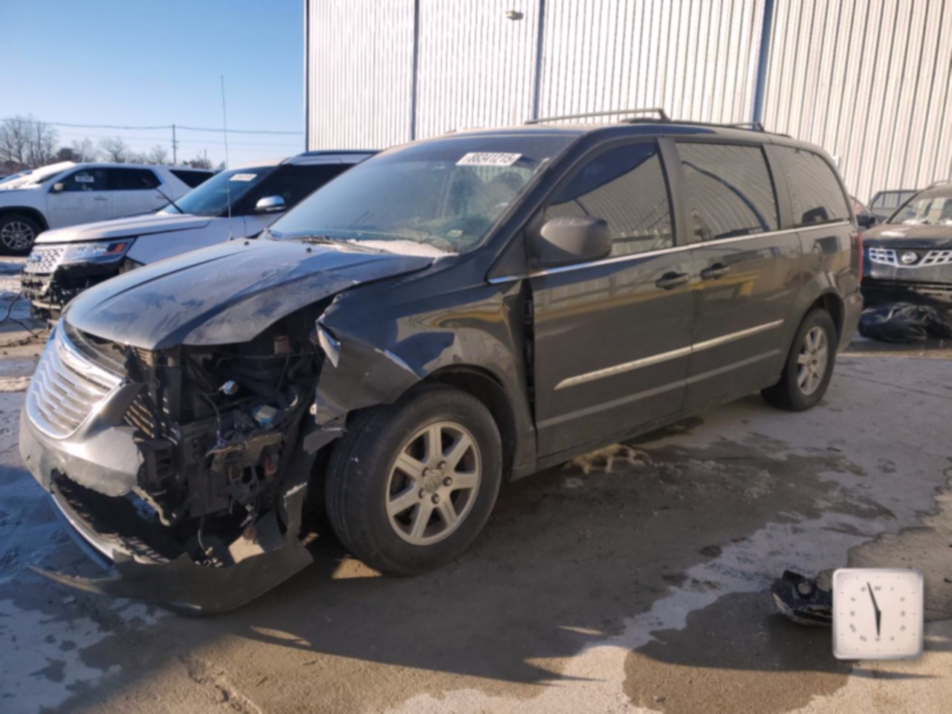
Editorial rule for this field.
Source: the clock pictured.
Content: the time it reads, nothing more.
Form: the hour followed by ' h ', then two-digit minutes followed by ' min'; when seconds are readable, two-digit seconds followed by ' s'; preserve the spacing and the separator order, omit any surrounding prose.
5 h 57 min
